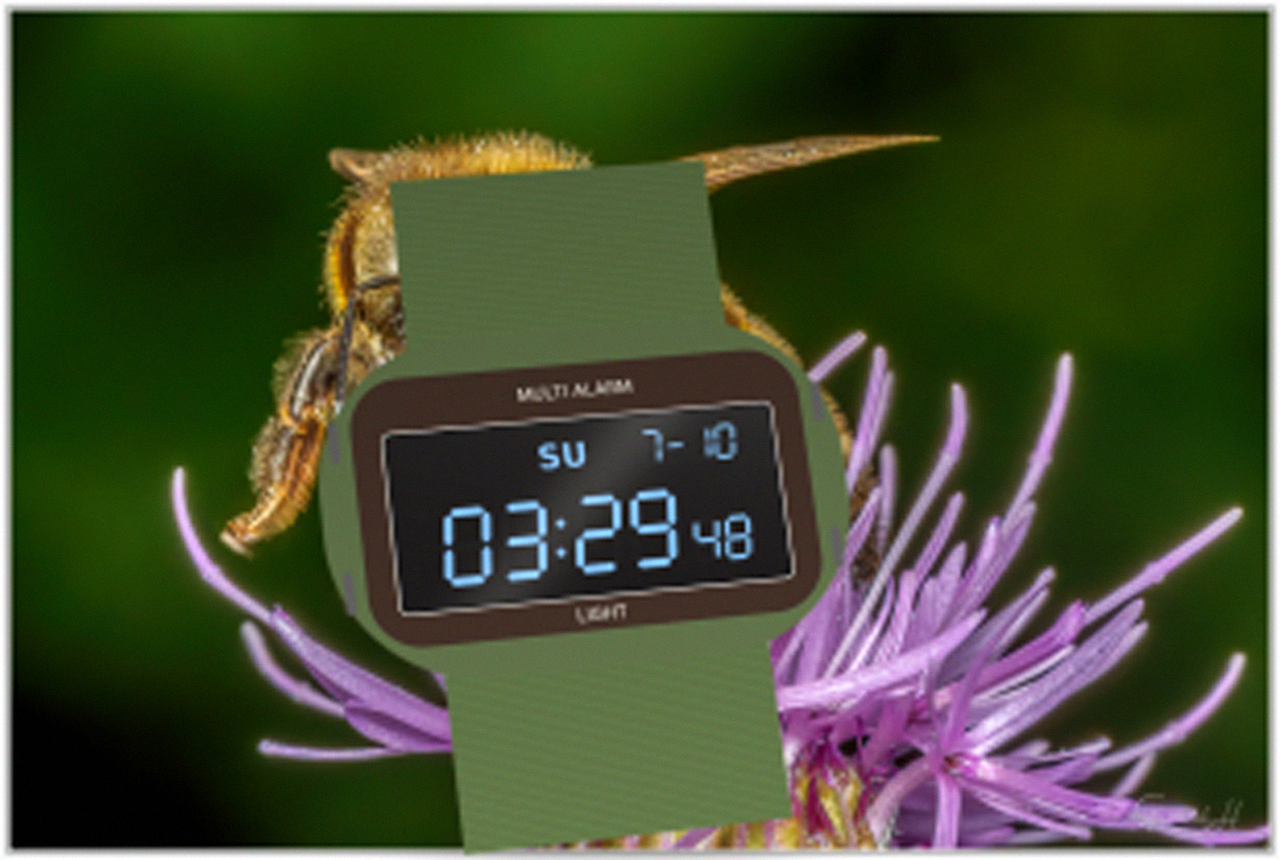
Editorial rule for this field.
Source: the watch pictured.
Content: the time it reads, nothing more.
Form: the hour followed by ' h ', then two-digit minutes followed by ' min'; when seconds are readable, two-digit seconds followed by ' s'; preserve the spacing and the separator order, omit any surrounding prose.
3 h 29 min 48 s
